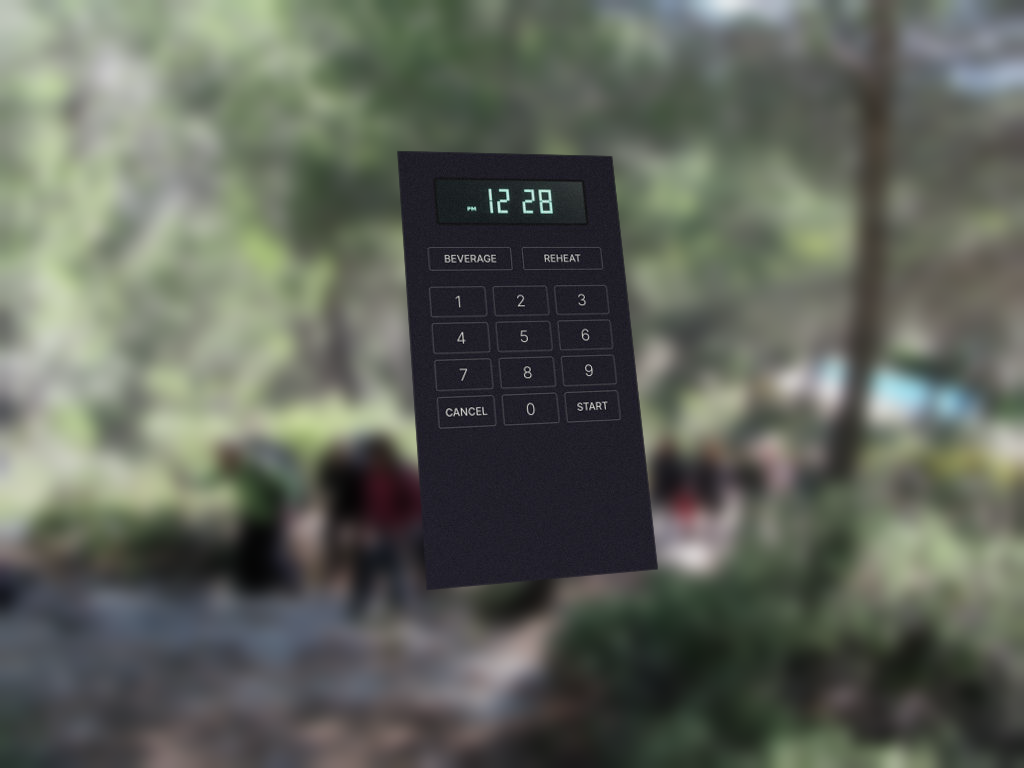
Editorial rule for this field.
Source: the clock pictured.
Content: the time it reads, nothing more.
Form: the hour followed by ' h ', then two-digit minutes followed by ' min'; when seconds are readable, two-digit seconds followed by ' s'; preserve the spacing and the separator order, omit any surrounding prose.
12 h 28 min
